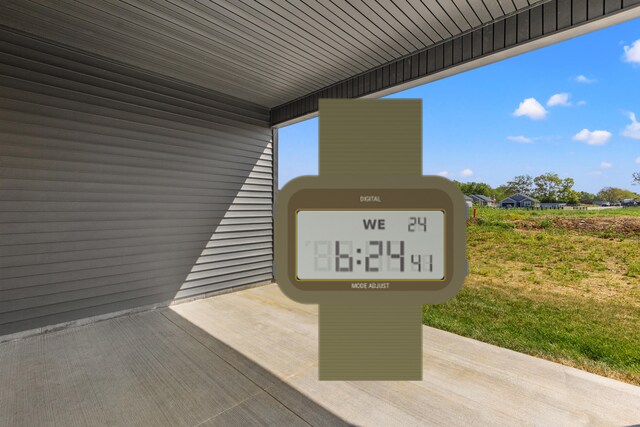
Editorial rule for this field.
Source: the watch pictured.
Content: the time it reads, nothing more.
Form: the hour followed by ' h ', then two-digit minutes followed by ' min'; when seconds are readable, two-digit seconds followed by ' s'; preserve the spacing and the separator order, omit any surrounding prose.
6 h 24 min 41 s
